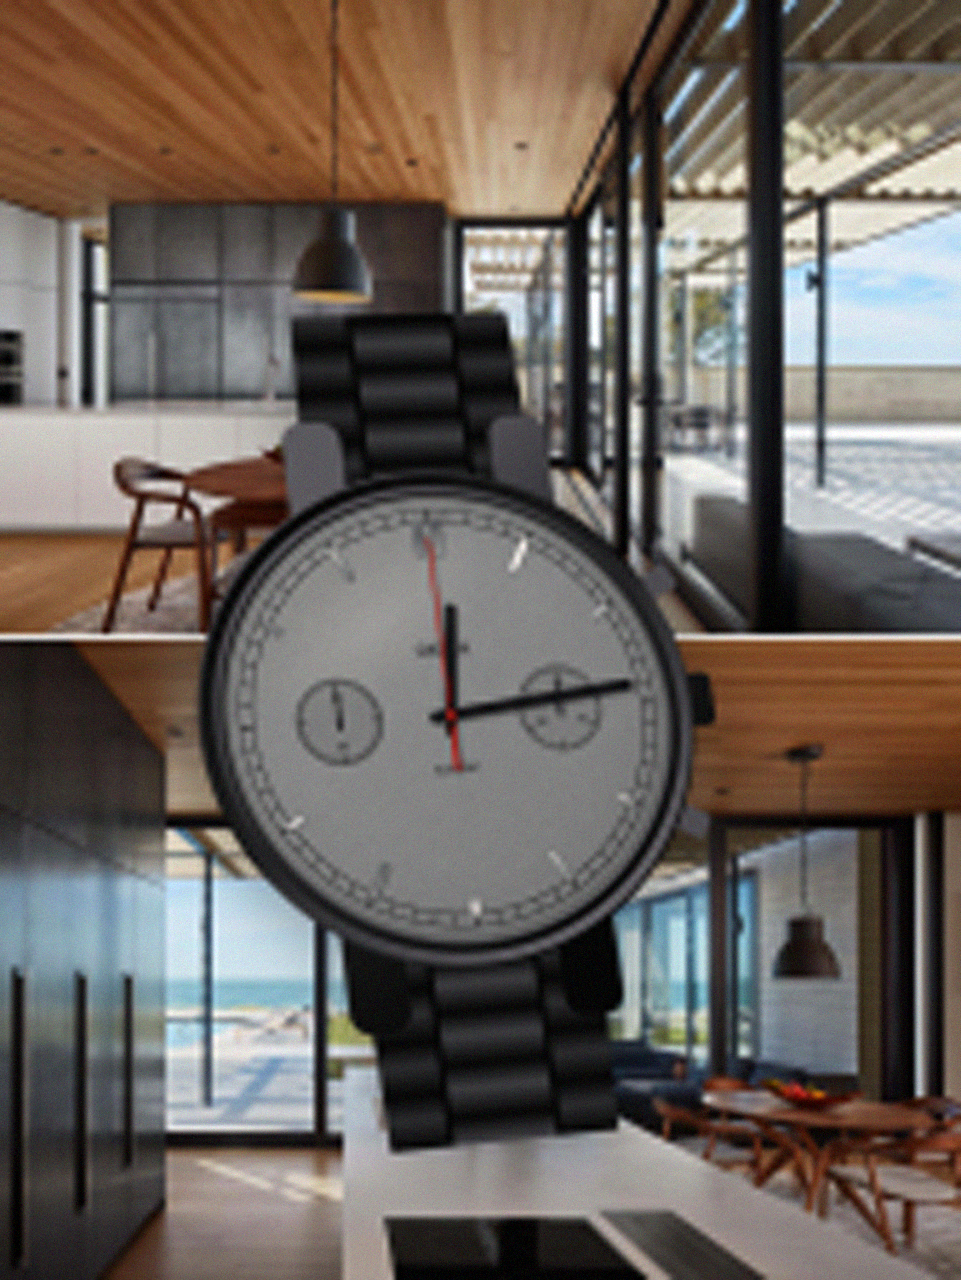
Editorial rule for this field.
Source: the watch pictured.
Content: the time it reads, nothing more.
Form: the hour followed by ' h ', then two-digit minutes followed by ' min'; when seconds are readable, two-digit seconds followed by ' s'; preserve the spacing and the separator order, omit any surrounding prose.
12 h 14 min
